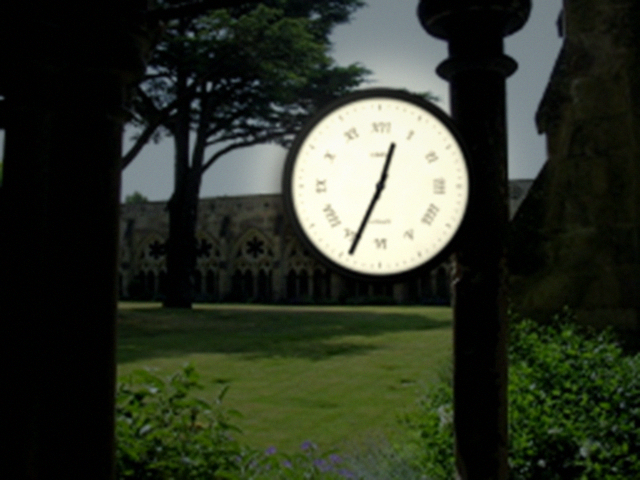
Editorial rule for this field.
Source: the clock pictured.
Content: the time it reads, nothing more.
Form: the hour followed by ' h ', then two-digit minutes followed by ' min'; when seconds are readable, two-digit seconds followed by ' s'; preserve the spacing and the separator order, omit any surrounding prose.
12 h 34 min
